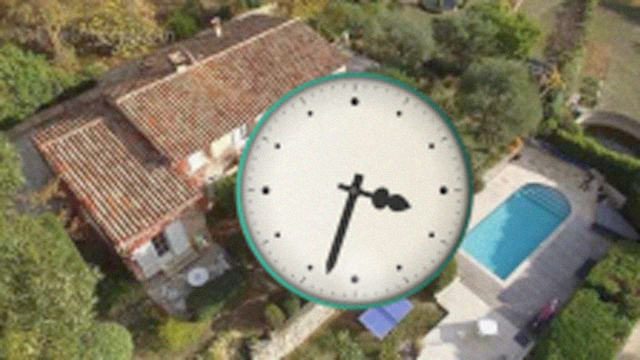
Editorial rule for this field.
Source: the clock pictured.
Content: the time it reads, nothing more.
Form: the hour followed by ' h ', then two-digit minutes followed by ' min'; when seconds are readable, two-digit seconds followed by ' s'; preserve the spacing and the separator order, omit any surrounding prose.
3 h 33 min
